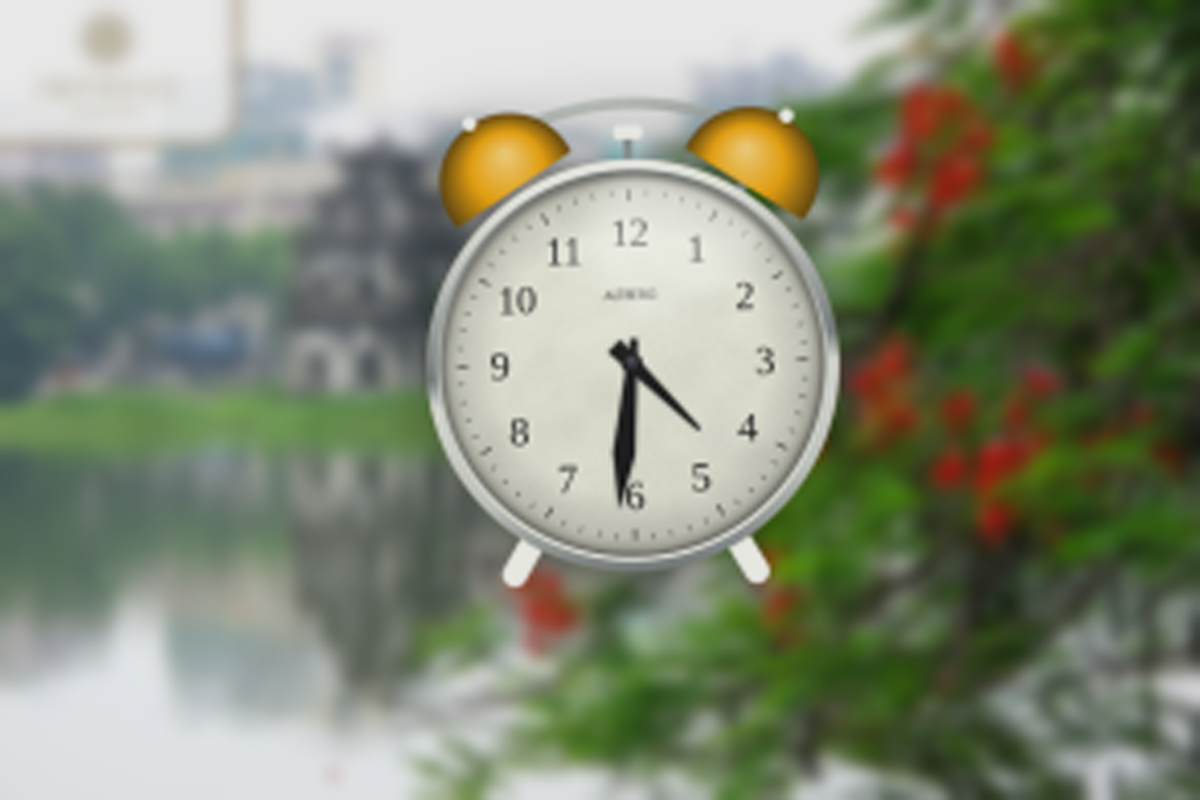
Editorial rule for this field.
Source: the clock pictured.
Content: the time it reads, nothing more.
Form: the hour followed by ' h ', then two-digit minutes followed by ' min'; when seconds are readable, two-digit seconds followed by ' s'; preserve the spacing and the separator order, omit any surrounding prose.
4 h 31 min
